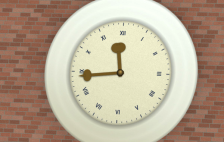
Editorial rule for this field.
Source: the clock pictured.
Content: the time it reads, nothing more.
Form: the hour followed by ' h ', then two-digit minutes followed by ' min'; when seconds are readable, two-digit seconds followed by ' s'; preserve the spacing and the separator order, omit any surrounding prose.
11 h 44 min
